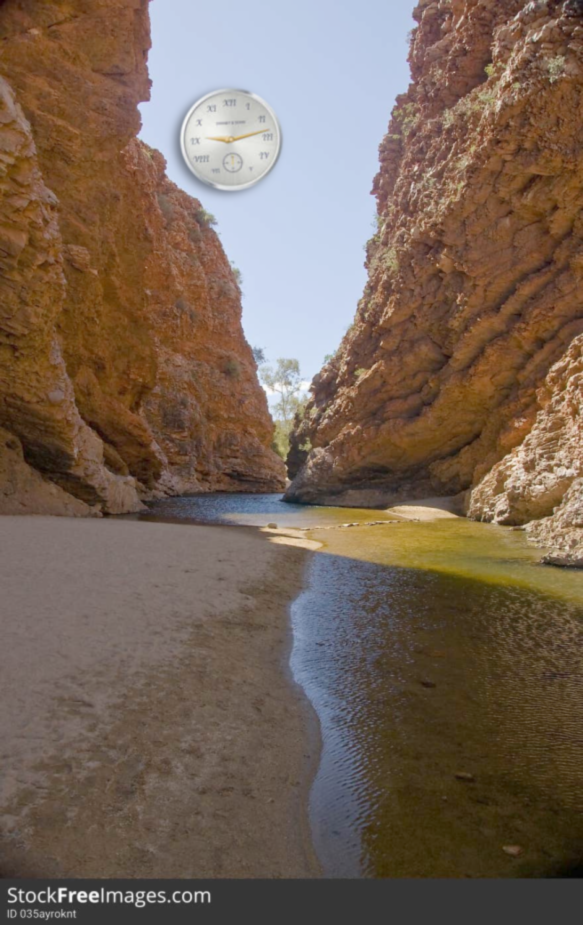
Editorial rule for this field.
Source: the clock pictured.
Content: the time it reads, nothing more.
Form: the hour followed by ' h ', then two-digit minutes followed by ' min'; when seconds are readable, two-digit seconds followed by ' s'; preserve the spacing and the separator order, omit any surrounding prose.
9 h 13 min
